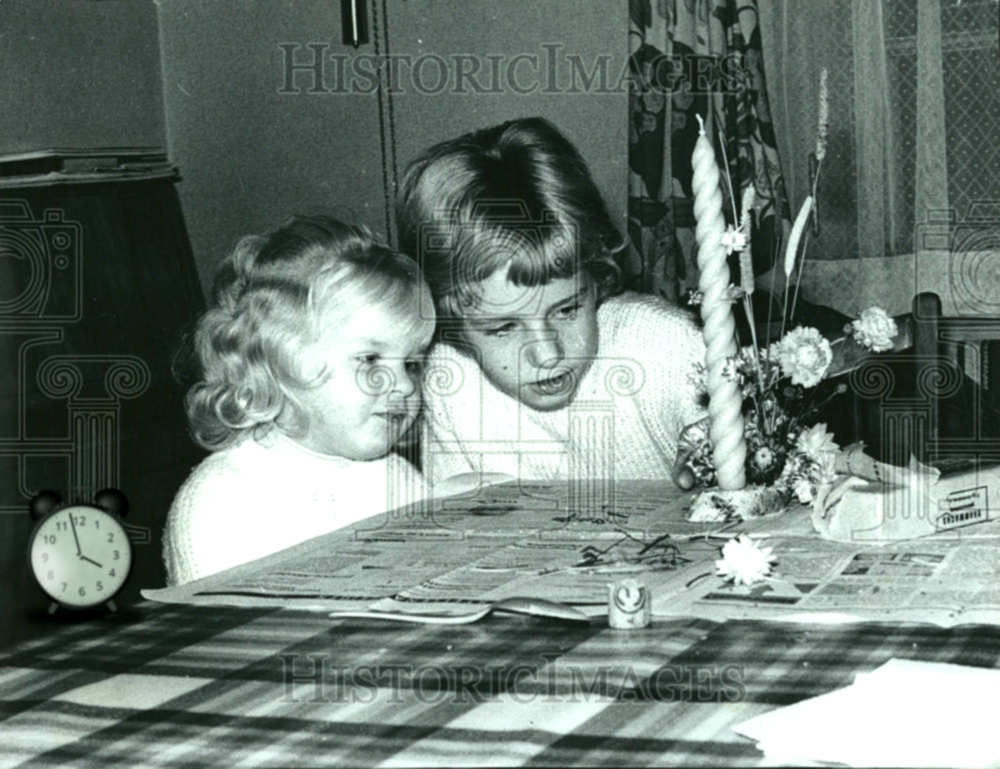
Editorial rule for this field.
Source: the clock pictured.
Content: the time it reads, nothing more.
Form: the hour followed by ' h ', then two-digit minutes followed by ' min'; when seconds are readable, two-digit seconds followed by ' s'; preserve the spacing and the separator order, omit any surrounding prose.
3 h 58 min
